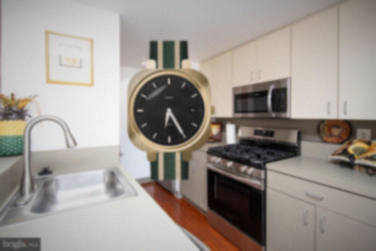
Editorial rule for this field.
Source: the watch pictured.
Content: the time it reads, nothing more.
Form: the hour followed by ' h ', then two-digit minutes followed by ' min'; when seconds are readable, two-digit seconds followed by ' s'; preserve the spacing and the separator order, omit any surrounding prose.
6 h 25 min
